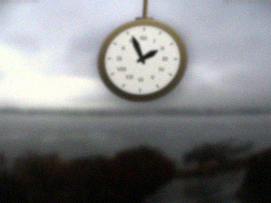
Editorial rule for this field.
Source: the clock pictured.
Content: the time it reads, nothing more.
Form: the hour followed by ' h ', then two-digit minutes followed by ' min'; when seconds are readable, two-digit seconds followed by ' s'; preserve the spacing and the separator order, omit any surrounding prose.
1 h 56 min
